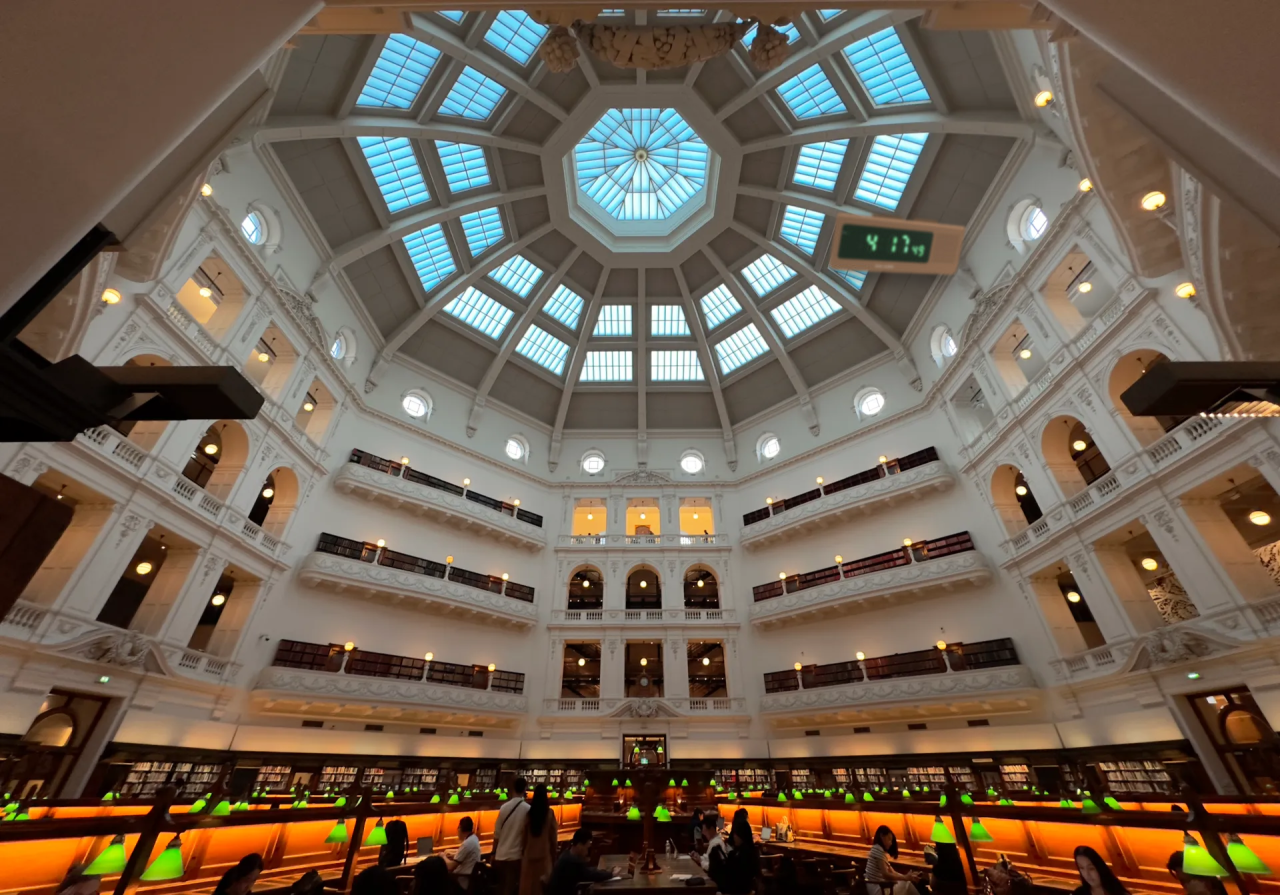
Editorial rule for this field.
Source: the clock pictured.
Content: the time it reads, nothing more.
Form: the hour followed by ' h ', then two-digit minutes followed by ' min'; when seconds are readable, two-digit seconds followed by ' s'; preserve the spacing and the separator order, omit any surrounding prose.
4 h 17 min
